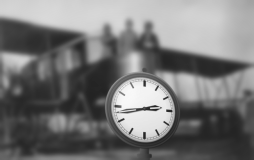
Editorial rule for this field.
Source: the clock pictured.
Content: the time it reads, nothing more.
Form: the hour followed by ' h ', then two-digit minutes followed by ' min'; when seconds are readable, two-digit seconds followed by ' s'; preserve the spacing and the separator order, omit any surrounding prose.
2 h 43 min
